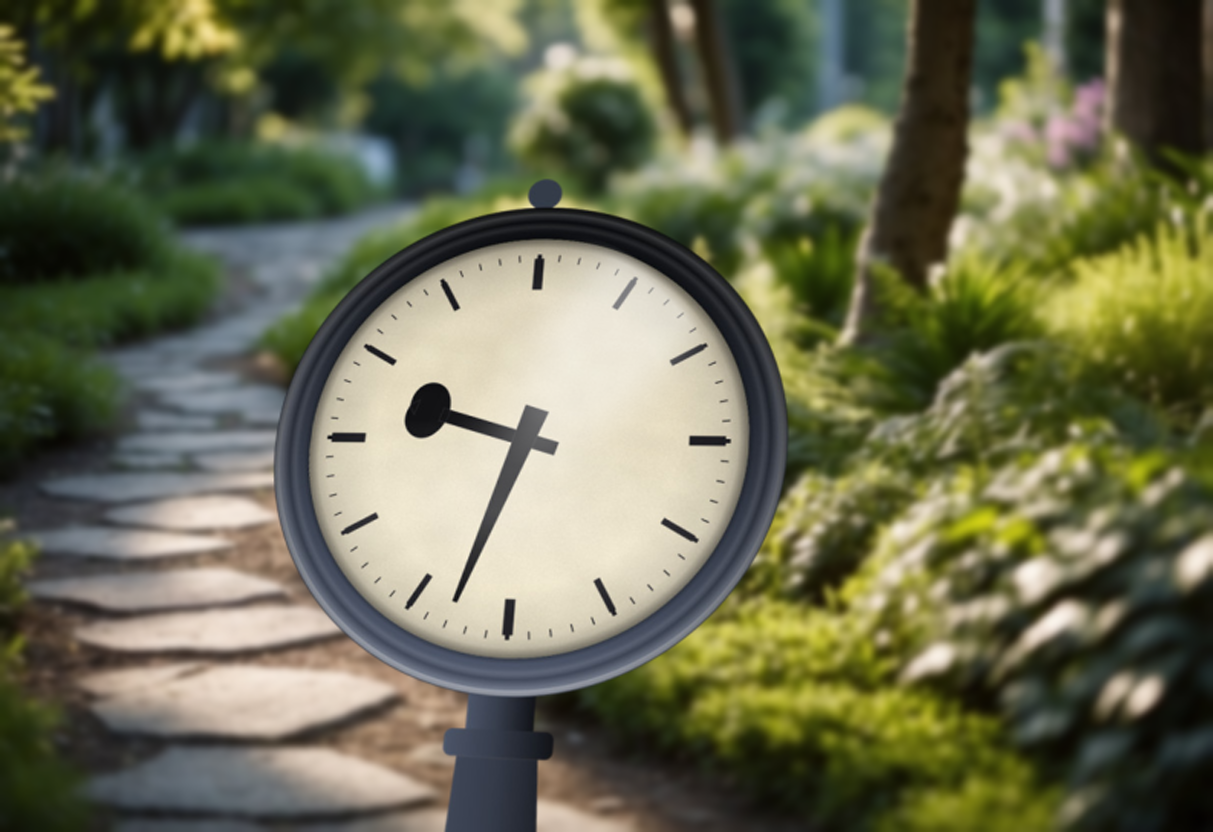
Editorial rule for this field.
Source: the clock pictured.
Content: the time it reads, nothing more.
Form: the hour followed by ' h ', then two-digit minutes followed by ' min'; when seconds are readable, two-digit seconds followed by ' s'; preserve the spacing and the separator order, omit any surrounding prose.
9 h 33 min
